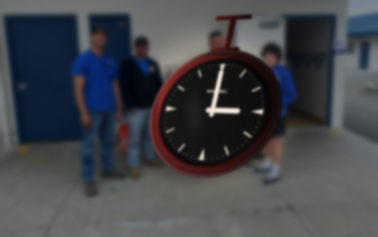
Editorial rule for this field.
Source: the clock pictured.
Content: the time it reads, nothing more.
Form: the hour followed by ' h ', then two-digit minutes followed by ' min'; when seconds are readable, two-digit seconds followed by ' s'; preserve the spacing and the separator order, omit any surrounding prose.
3 h 00 min
